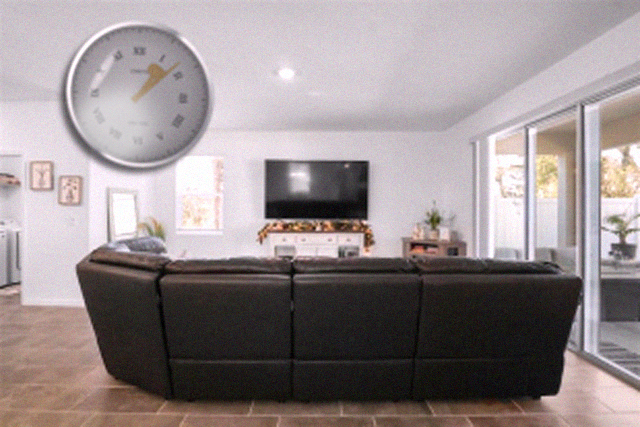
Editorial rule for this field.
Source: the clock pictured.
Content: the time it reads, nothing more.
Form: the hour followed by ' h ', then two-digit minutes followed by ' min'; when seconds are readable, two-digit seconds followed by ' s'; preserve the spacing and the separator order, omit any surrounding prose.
1 h 08 min
